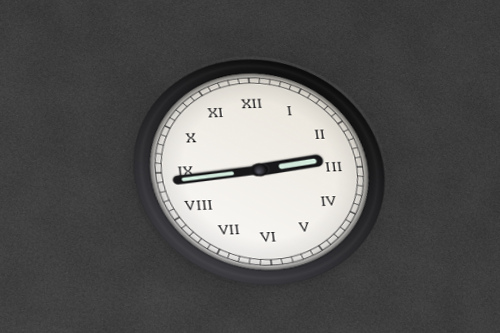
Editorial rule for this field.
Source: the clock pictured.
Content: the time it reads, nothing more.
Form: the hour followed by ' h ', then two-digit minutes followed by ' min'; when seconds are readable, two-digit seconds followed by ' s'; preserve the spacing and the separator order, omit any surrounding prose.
2 h 44 min
